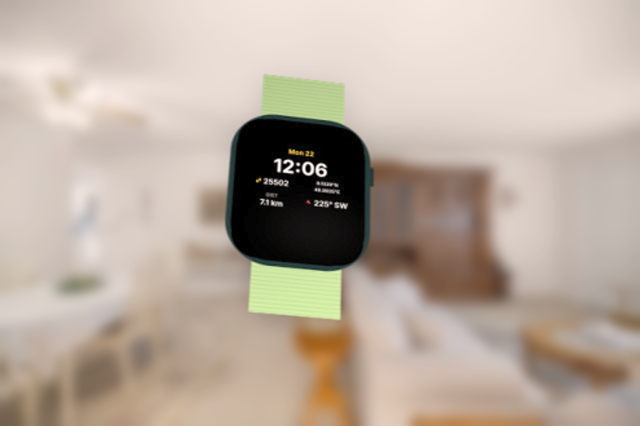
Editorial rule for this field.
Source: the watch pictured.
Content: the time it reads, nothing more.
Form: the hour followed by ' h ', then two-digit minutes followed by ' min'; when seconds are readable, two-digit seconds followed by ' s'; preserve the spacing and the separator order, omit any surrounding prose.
12 h 06 min
